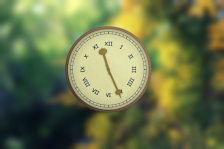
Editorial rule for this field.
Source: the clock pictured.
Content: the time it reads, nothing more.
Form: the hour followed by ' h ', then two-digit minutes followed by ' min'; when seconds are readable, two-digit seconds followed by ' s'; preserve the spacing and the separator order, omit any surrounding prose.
11 h 26 min
